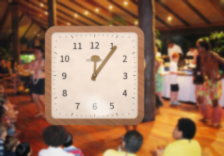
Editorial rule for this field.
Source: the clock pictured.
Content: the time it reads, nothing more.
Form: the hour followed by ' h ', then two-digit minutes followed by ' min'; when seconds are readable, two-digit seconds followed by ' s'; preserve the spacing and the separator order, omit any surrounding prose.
12 h 06 min
